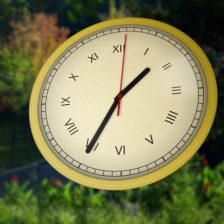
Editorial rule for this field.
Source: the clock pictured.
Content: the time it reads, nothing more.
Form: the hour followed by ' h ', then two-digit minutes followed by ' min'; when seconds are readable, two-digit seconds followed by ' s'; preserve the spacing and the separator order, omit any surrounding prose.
1 h 35 min 01 s
